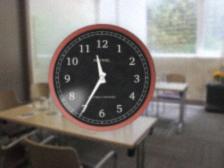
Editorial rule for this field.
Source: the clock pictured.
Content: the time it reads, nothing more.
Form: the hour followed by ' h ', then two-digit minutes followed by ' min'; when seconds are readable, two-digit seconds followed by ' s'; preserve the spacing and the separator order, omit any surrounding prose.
11 h 35 min
